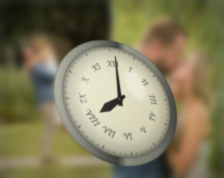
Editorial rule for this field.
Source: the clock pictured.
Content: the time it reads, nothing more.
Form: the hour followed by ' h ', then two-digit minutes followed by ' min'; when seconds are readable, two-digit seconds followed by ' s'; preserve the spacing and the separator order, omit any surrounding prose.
8 h 01 min
